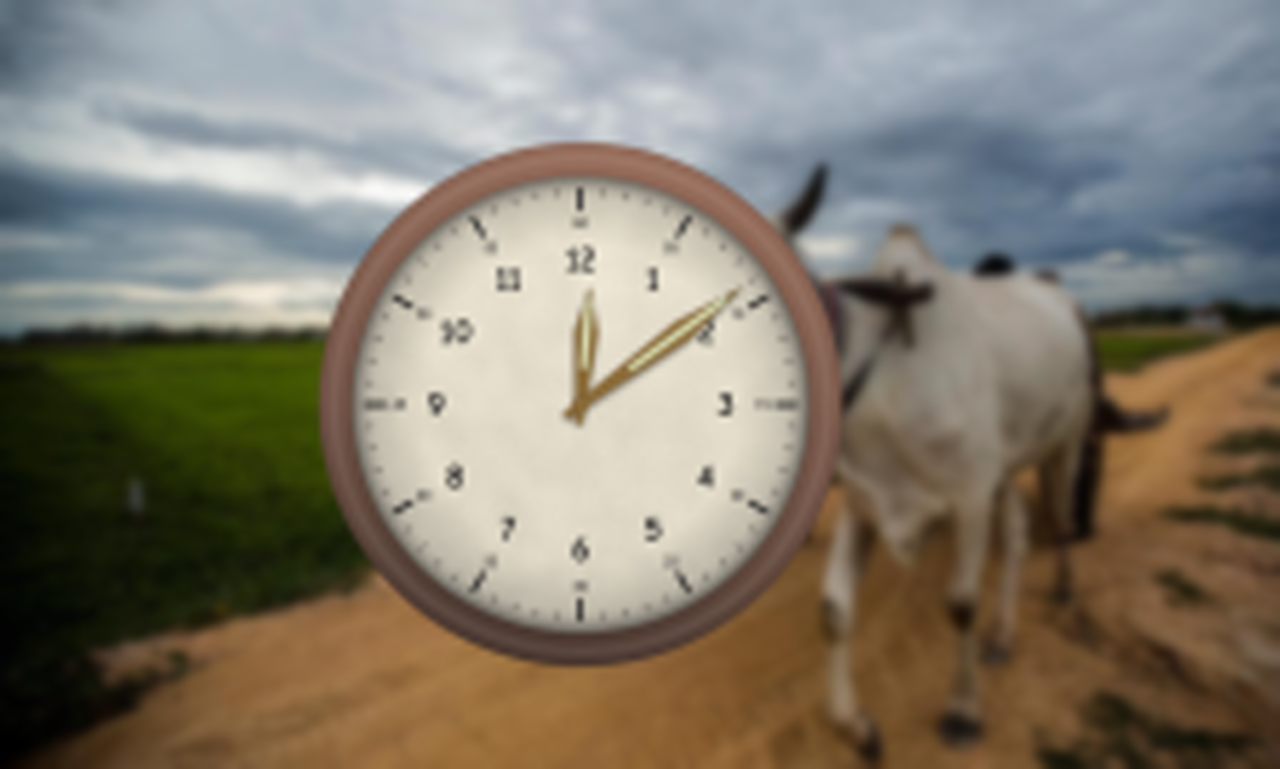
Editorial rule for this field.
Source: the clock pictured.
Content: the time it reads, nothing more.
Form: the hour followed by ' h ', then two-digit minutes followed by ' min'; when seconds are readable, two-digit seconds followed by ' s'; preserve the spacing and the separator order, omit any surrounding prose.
12 h 09 min
